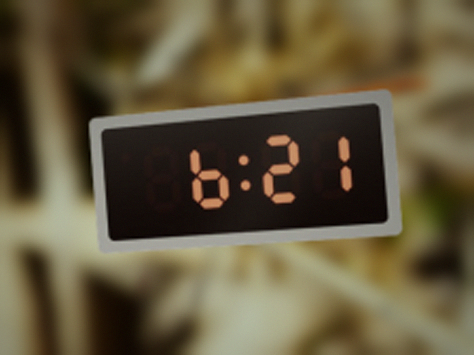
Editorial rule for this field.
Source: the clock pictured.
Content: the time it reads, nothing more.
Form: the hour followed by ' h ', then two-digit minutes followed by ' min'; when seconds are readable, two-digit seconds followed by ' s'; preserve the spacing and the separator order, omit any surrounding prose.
6 h 21 min
